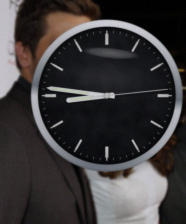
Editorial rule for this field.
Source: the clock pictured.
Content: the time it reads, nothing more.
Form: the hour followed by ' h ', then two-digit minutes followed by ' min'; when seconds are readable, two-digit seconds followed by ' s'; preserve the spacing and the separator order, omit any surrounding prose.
8 h 46 min 14 s
